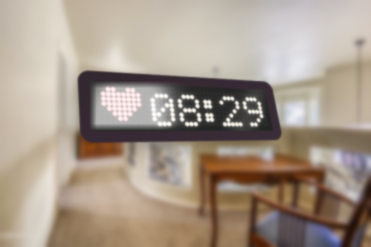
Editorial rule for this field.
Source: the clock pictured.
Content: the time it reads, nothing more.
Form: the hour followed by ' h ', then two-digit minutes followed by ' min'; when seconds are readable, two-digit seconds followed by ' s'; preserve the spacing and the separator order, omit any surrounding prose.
8 h 29 min
